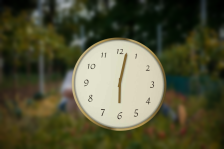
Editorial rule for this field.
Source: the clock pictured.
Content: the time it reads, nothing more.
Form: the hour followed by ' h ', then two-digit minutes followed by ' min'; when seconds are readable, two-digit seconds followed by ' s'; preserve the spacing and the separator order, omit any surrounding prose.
6 h 02 min
